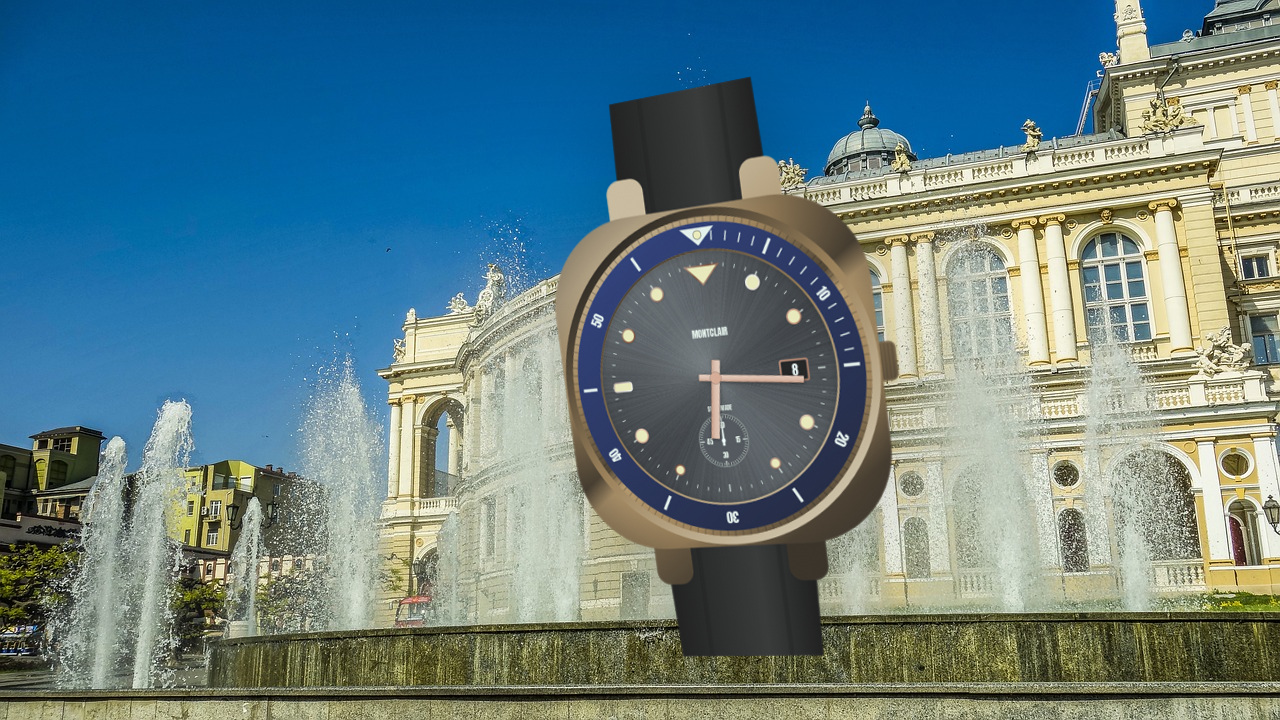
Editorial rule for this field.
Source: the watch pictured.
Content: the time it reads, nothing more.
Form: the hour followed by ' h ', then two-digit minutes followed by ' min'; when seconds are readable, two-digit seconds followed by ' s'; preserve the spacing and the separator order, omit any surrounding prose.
6 h 16 min
